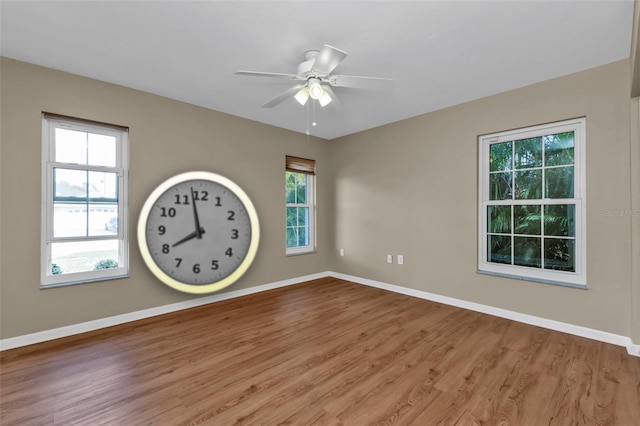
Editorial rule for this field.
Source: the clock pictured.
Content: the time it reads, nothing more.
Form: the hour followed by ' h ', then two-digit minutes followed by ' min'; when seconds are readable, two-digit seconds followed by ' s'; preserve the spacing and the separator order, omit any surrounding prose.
7 h 58 min
